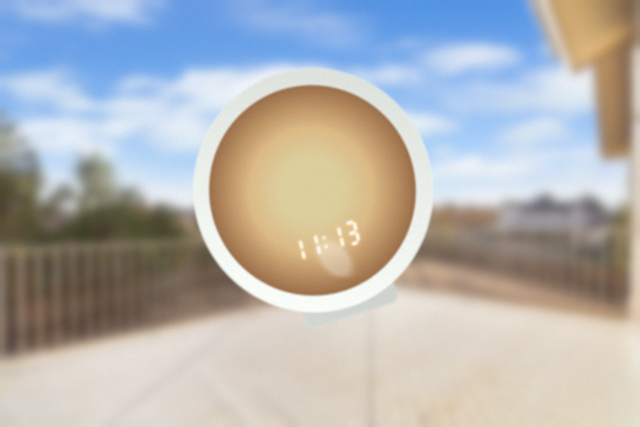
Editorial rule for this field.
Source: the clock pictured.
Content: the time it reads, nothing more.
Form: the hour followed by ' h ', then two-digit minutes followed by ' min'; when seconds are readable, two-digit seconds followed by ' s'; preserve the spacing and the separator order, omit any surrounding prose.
11 h 13 min
